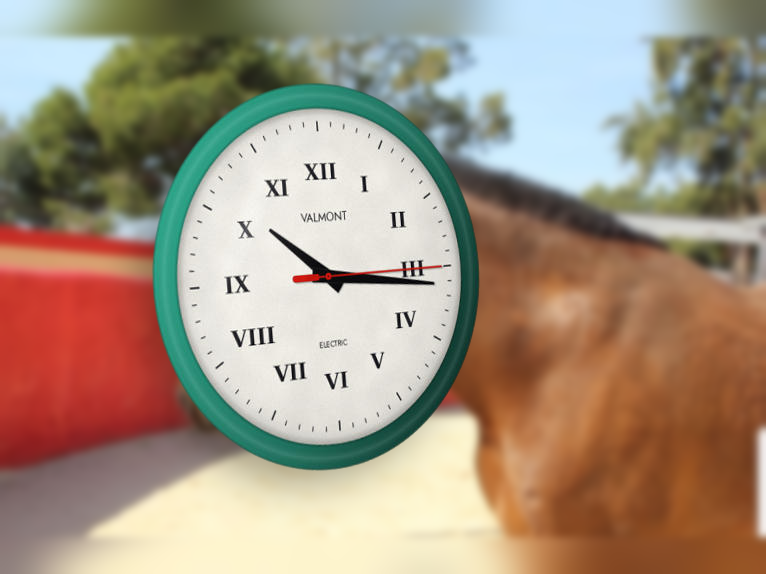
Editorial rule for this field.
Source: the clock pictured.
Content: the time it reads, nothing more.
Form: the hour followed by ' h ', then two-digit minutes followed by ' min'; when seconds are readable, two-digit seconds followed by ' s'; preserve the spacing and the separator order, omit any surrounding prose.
10 h 16 min 15 s
